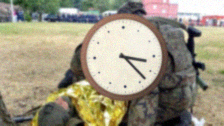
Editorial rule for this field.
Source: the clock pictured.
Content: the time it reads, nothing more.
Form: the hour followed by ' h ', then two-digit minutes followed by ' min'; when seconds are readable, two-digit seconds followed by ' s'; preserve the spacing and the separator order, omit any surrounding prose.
3 h 23 min
